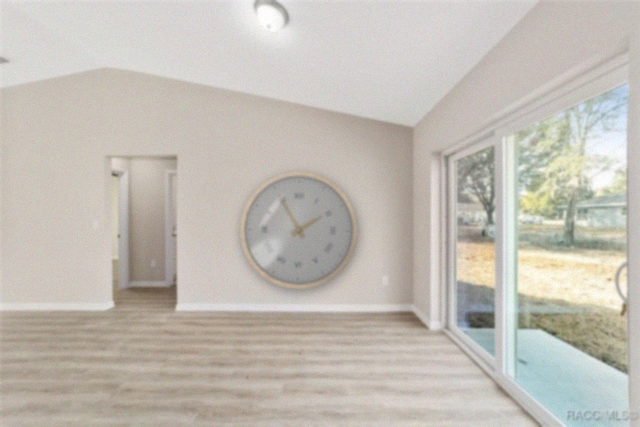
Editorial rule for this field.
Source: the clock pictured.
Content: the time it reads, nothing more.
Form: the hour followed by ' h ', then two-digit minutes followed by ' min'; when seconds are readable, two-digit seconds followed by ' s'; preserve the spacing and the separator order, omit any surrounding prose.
1 h 55 min
